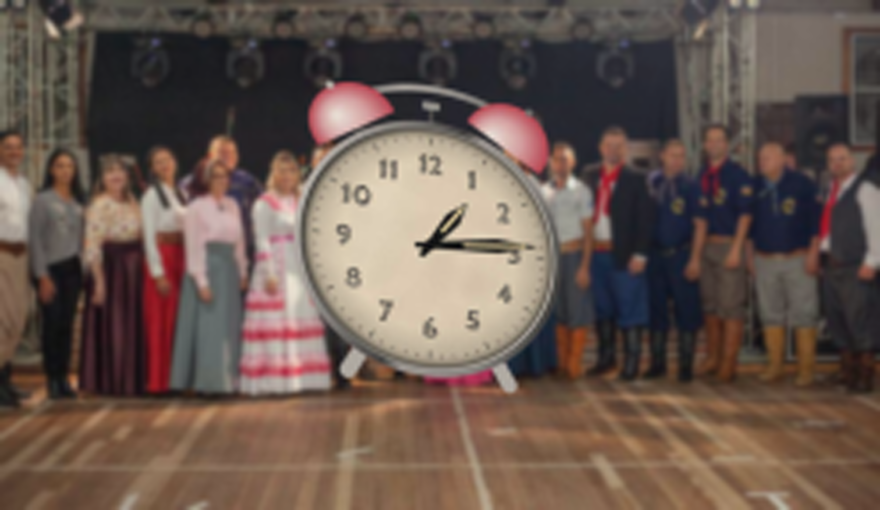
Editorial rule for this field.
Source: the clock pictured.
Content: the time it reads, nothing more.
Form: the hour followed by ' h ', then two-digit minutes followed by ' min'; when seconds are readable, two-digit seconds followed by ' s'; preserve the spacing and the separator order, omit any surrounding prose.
1 h 14 min
